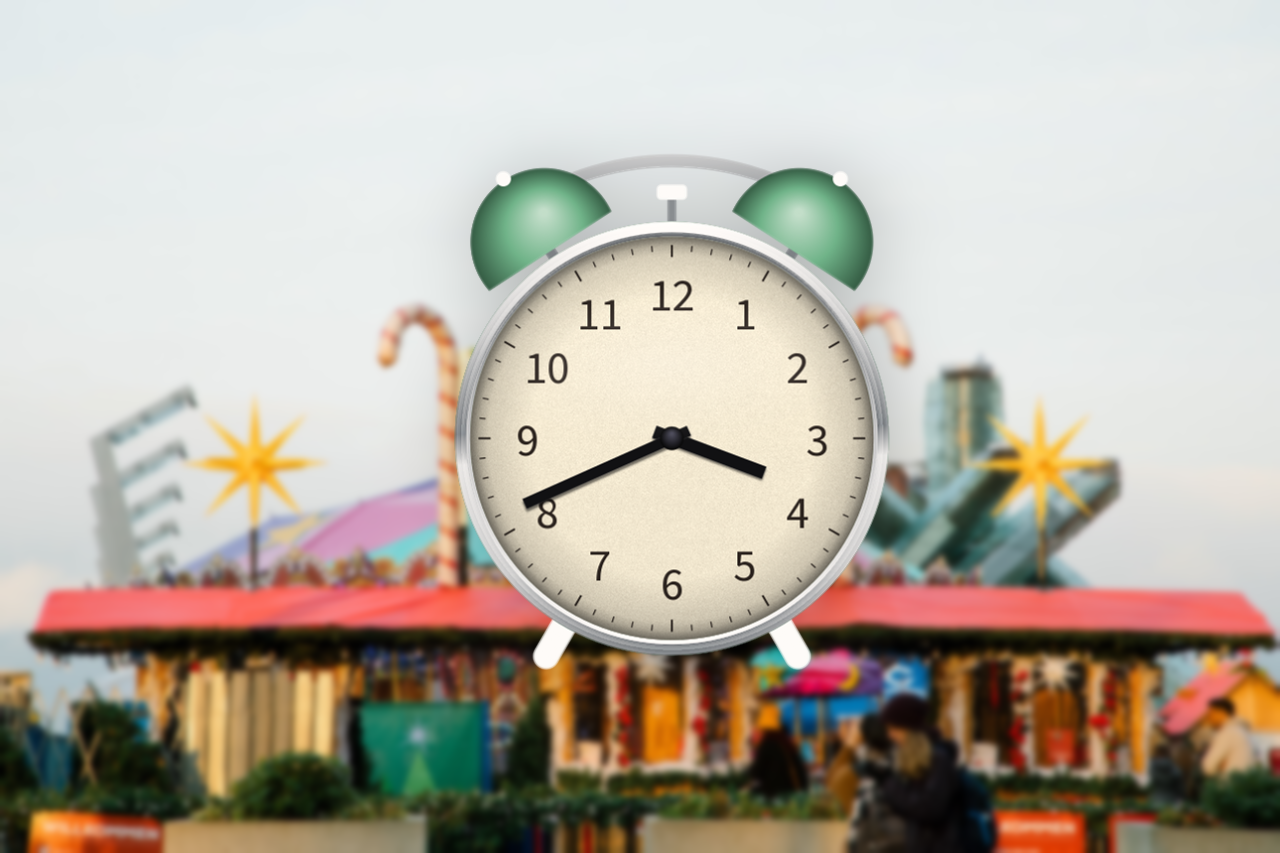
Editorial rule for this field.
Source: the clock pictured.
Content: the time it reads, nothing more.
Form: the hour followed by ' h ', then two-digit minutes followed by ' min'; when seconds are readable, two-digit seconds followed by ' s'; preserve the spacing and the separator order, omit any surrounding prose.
3 h 41 min
